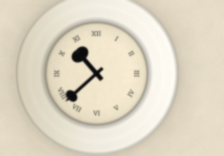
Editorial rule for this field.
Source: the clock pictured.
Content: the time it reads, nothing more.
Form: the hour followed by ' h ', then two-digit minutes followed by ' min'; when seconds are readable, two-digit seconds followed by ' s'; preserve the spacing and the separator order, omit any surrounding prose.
10 h 38 min
